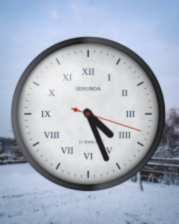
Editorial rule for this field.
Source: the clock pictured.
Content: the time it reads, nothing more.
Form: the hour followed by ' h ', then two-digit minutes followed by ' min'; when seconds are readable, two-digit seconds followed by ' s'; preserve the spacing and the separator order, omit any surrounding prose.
4 h 26 min 18 s
